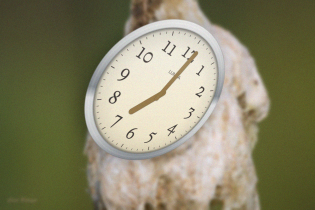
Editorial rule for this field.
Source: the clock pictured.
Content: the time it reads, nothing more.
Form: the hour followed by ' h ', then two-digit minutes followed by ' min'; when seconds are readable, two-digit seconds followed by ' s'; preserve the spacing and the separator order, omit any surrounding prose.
7 h 01 min
